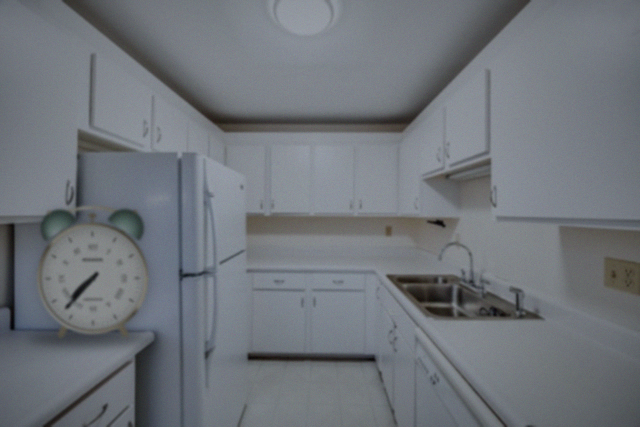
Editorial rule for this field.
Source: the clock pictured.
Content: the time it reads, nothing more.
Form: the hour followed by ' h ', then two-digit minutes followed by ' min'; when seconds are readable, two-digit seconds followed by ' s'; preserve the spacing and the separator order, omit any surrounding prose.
7 h 37 min
